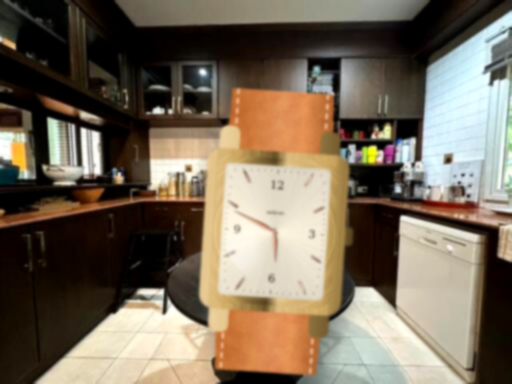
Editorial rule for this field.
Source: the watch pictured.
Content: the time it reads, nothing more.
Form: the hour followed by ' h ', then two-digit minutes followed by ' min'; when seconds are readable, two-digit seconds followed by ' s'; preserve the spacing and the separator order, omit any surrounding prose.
5 h 49 min
